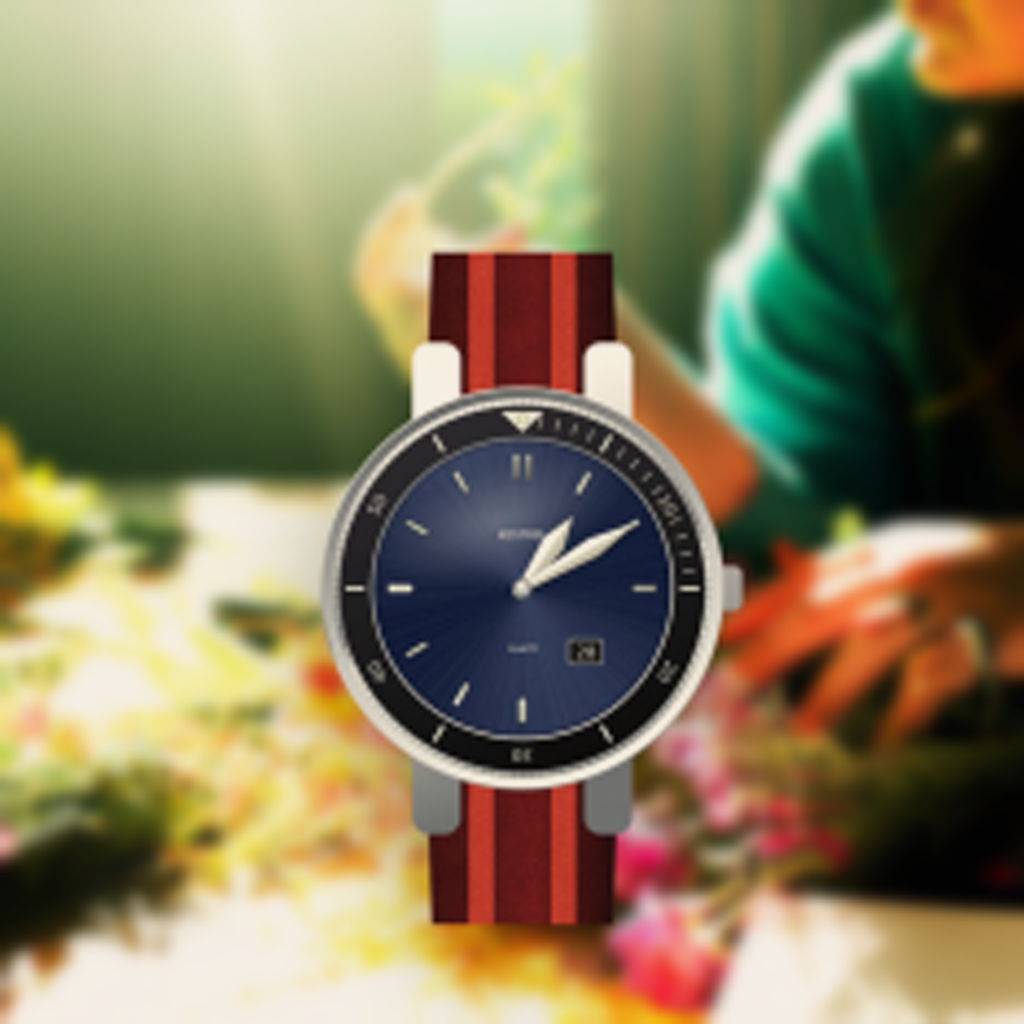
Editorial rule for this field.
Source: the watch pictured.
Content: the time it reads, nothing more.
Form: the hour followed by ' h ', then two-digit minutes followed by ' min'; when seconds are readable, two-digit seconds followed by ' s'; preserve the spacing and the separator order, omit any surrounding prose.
1 h 10 min
